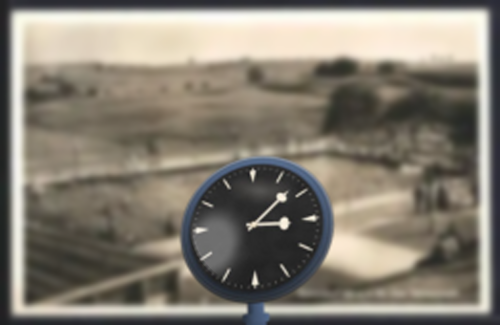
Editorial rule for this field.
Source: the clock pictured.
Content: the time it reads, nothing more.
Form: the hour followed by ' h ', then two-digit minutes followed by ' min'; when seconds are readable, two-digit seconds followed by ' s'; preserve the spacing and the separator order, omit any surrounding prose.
3 h 08 min
